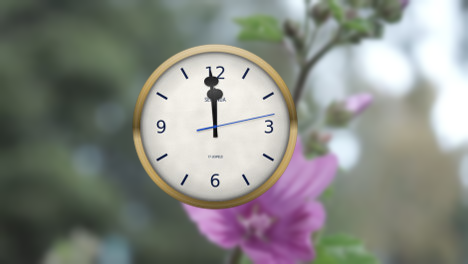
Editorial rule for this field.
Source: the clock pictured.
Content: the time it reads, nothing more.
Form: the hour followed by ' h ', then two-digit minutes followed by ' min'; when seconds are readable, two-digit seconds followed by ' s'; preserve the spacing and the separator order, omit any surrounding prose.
11 h 59 min 13 s
